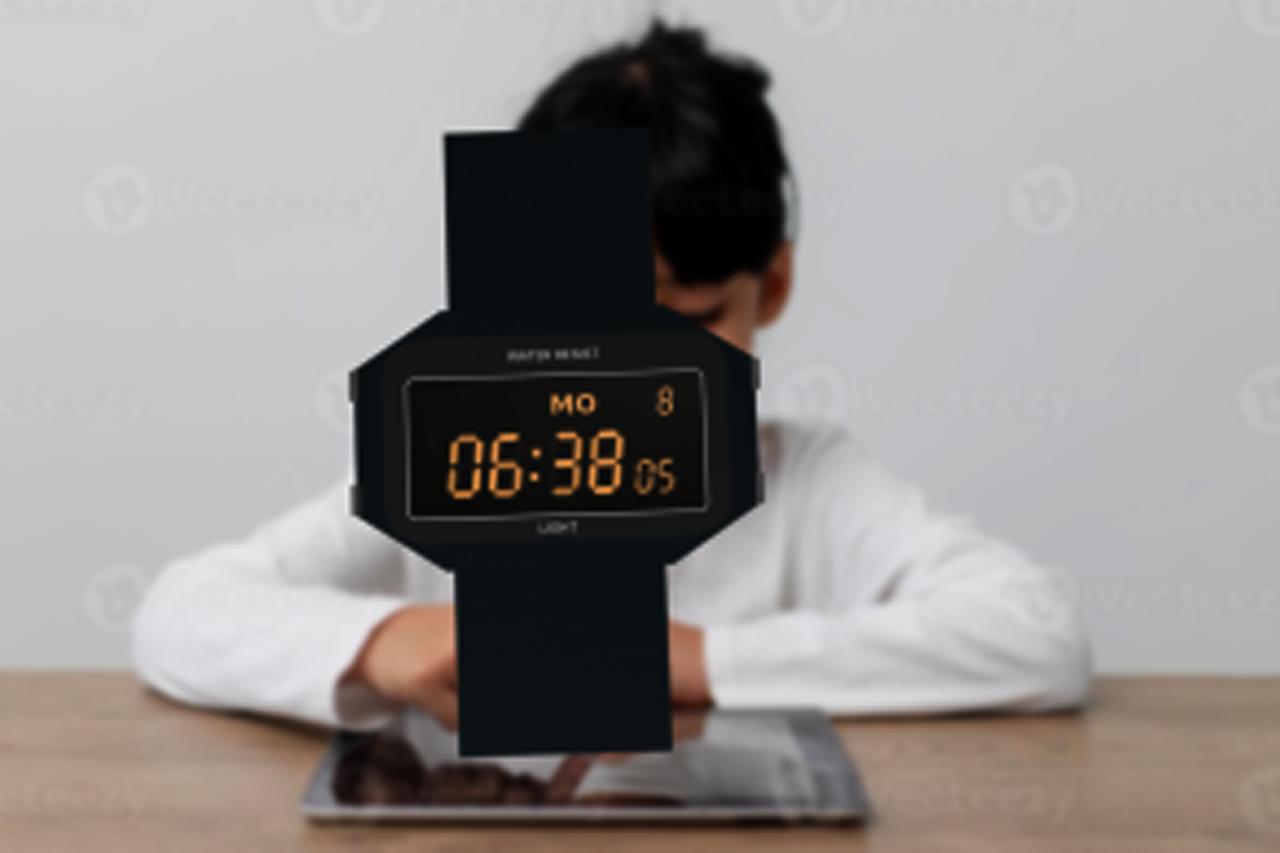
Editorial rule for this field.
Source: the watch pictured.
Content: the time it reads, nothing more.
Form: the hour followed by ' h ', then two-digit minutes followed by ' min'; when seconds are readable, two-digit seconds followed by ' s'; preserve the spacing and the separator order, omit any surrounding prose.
6 h 38 min 05 s
